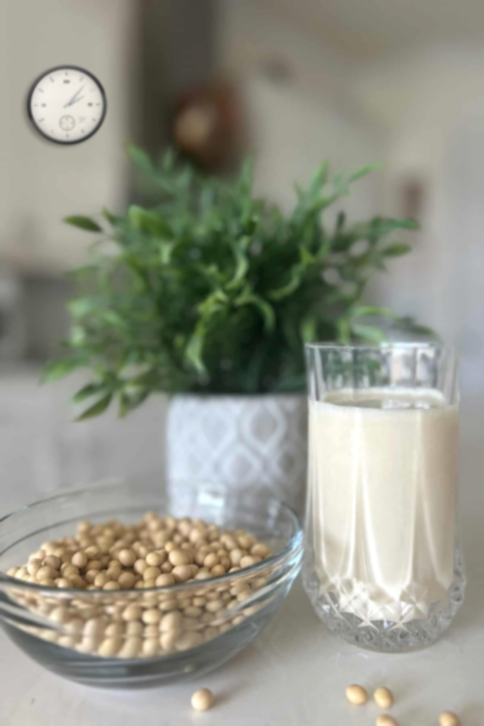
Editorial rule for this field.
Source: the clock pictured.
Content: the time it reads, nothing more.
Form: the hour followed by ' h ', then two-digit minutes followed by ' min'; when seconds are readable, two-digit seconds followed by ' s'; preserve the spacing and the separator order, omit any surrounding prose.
2 h 07 min
